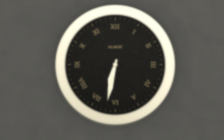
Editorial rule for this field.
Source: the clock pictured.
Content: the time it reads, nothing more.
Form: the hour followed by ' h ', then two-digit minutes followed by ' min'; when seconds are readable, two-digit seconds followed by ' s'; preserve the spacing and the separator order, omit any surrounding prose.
6 h 32 min
